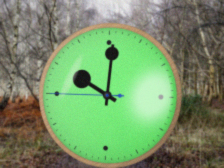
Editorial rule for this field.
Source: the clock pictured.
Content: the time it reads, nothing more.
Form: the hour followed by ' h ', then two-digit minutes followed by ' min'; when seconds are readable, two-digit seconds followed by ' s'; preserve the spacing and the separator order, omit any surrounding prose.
10 h 00 min 45 s
